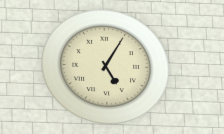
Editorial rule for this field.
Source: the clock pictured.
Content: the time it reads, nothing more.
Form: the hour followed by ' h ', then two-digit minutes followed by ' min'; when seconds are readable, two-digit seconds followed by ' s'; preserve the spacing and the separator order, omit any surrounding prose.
5 h 05 min
